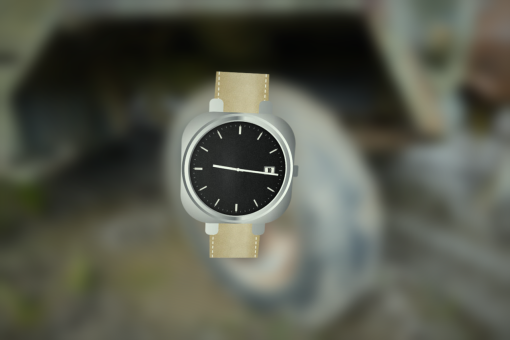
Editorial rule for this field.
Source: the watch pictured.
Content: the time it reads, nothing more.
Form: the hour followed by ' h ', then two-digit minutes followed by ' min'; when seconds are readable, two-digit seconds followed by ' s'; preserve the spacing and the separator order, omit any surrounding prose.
9 h 16 min
